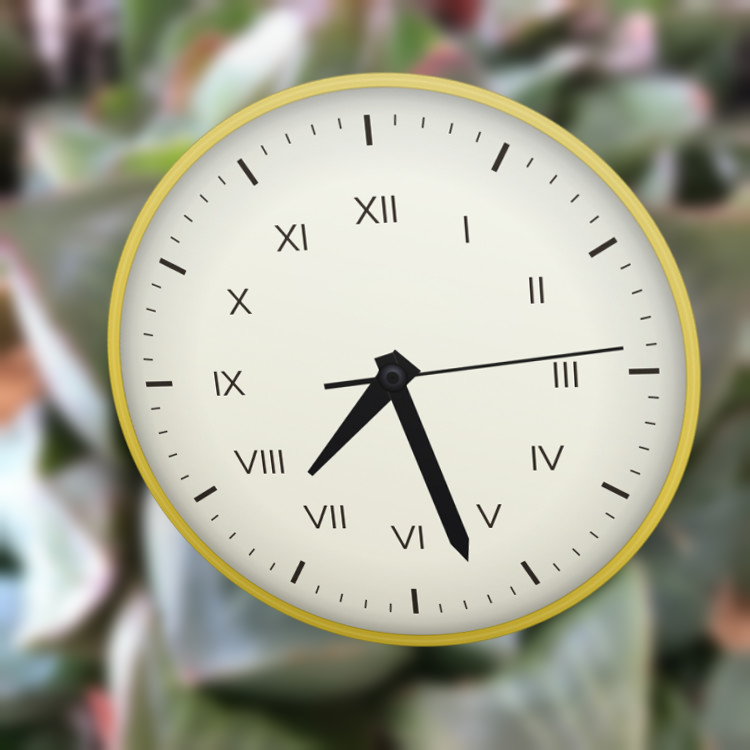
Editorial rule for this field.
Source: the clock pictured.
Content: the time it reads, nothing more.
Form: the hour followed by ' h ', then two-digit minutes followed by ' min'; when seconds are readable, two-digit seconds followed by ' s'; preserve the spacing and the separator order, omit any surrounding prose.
7 h 27 min 14 s
